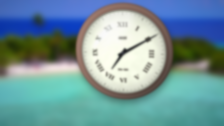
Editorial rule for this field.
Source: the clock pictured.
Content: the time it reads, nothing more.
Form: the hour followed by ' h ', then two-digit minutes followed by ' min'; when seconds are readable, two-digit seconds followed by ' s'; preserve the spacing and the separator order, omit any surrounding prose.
7 h 10 min
